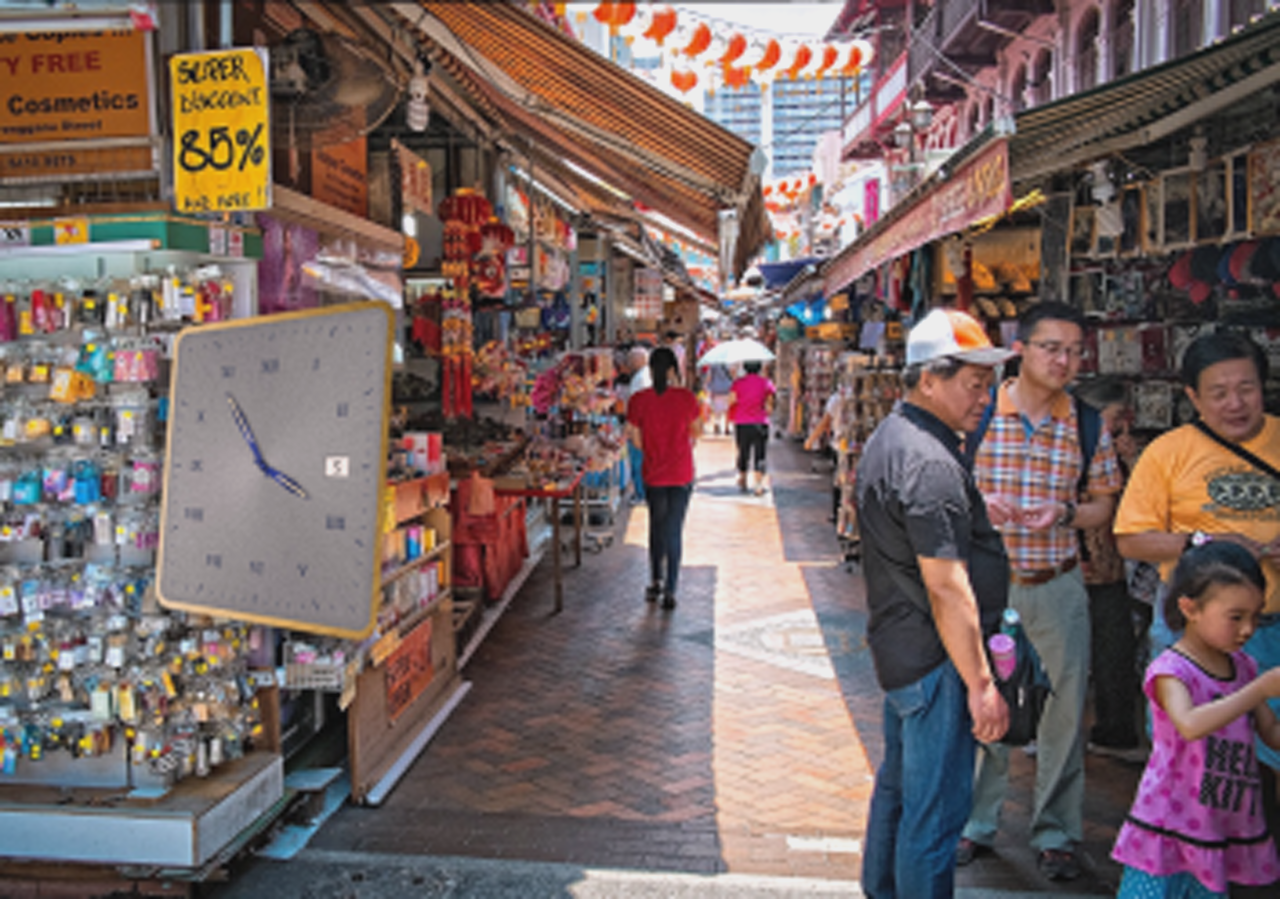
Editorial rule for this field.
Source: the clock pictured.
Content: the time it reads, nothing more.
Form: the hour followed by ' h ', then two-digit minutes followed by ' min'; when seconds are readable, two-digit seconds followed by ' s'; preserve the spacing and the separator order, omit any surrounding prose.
3 h 54 min
